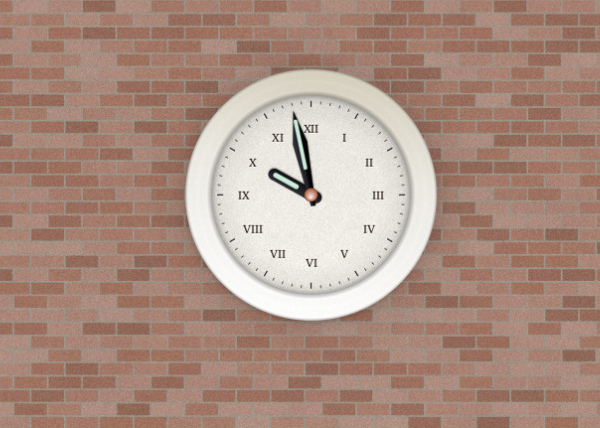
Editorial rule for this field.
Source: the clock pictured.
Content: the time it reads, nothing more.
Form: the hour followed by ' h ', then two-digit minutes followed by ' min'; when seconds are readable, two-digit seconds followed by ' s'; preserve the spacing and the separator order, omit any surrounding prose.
9 h 58 min
